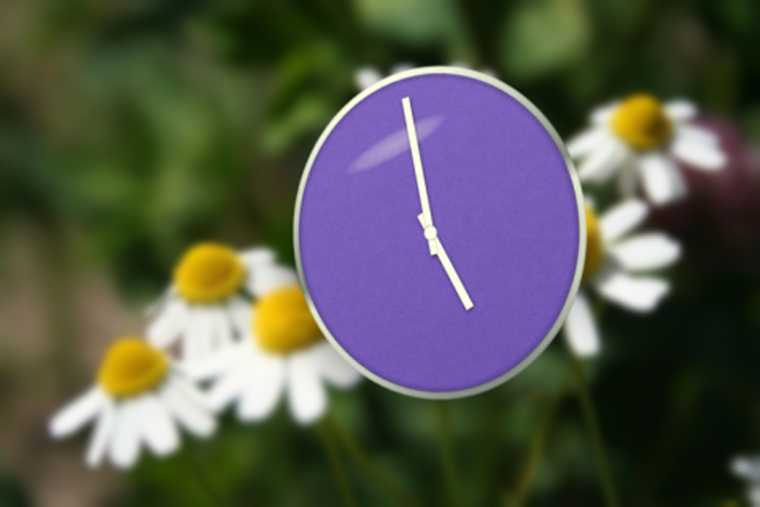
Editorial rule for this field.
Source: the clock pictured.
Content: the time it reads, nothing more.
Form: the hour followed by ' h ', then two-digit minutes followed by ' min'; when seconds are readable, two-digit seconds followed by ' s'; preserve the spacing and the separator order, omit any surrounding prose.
4 h 58 min
